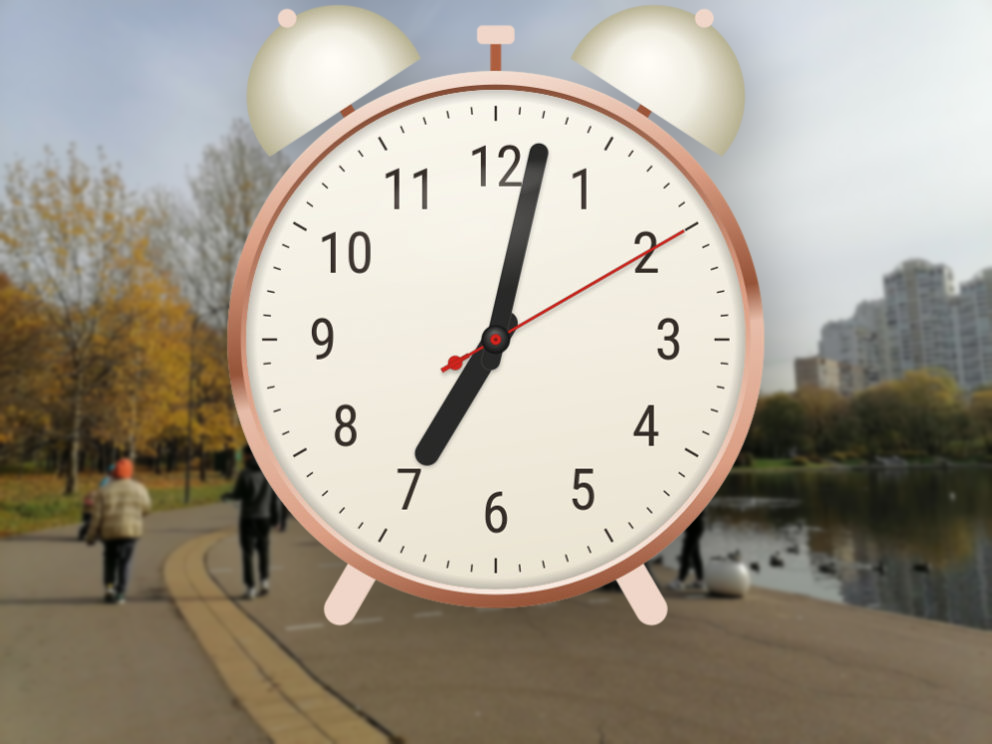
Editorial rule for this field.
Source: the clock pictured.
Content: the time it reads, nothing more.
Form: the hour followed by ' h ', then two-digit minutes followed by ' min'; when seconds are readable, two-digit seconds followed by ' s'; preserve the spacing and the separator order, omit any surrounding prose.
7 h 02 min 10 s
